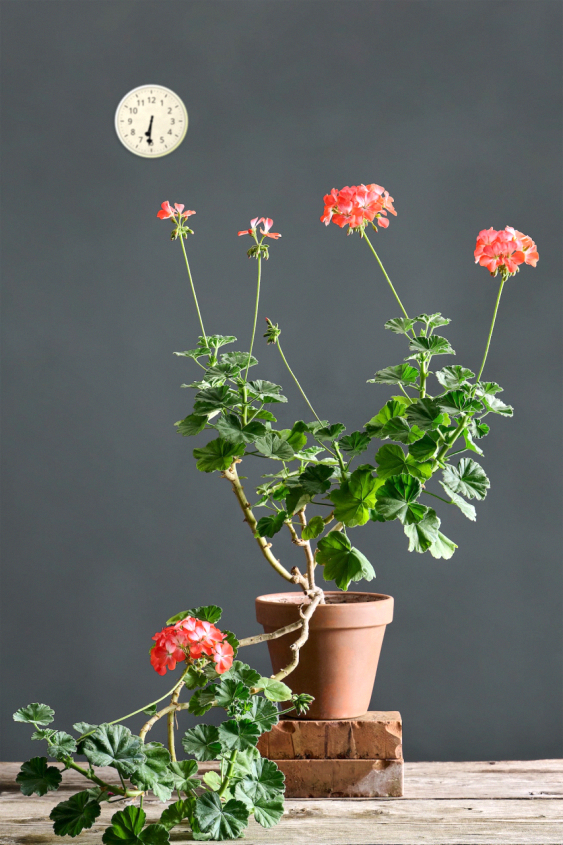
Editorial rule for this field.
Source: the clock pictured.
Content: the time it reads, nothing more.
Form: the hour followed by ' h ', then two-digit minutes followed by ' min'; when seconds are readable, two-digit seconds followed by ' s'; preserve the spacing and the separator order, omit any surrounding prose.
6 h 31 min
